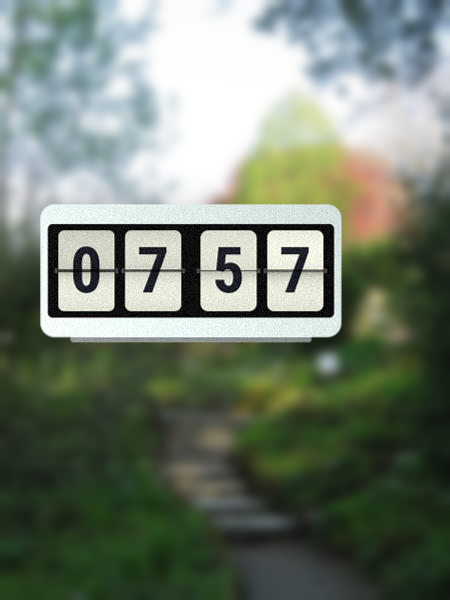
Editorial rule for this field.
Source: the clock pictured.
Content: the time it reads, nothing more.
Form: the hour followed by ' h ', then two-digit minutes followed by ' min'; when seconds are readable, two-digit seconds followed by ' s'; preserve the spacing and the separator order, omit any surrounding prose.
7 h 57 min
